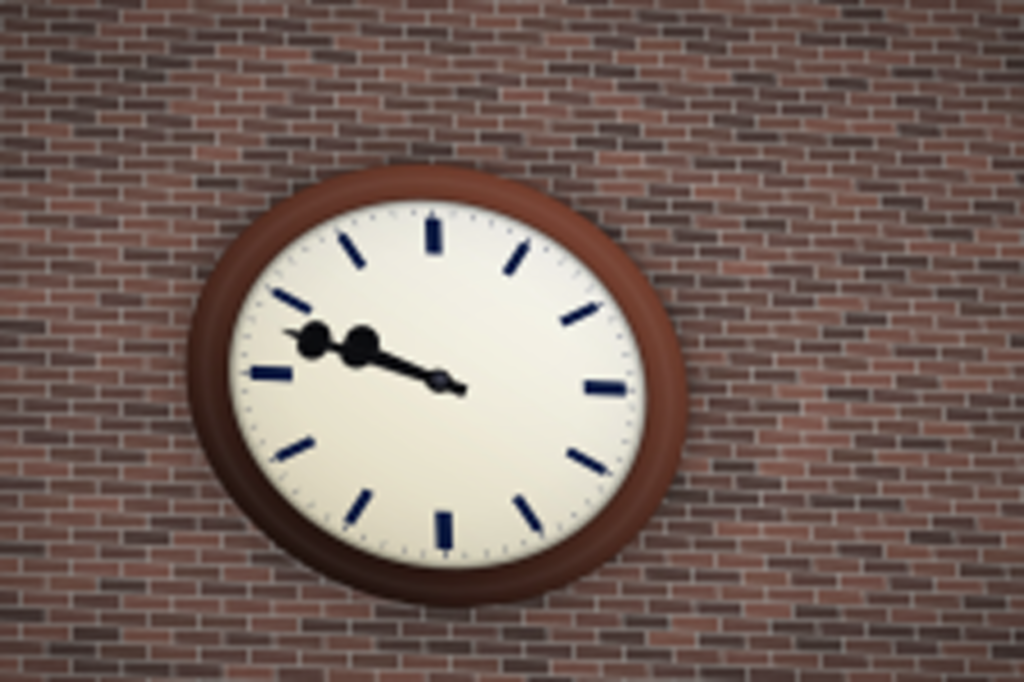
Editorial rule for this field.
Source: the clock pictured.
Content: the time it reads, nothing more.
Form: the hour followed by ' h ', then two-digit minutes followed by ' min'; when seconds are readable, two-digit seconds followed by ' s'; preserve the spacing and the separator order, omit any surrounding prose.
9 h 48 min
